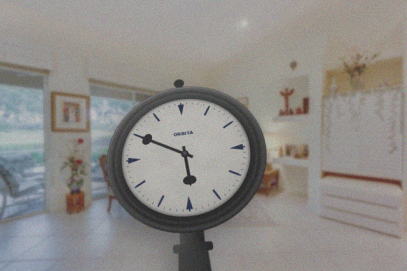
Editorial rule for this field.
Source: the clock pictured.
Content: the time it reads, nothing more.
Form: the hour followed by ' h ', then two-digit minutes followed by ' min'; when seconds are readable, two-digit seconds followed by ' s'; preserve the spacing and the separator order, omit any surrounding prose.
5 h 50 min
